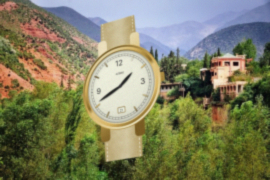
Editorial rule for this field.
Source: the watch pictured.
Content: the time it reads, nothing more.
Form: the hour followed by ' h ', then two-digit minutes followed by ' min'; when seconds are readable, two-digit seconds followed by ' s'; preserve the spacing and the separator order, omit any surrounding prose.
1 h 41 min
